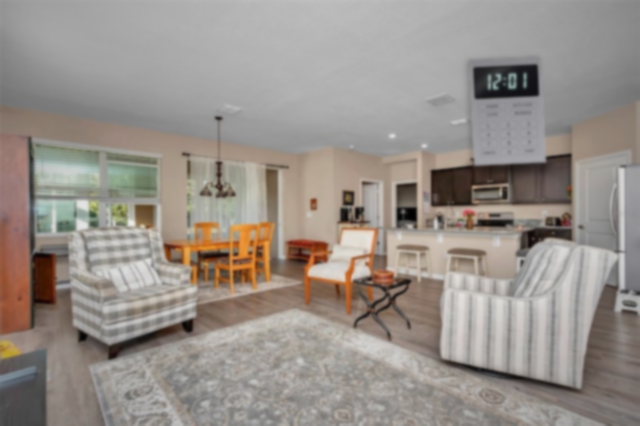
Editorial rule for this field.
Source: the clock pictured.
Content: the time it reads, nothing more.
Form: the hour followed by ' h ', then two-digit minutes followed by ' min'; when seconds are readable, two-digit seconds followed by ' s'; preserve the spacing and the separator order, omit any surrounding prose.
12 h 01 min
